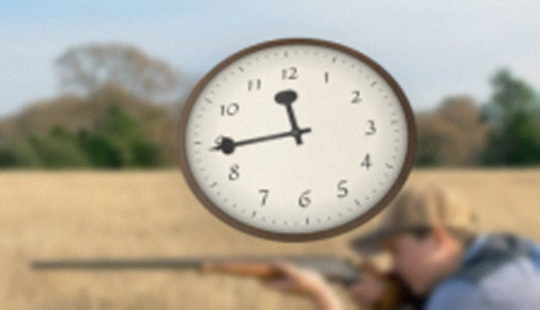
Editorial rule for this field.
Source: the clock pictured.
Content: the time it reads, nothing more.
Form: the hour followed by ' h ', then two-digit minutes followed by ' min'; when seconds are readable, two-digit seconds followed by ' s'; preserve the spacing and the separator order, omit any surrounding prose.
11 h 44 min
